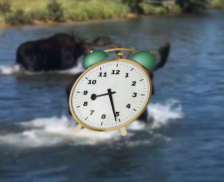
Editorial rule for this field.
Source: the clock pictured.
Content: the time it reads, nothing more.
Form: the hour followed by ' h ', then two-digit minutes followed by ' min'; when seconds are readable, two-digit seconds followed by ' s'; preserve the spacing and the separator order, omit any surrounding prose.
8 h 26 min
